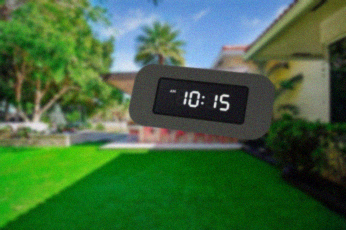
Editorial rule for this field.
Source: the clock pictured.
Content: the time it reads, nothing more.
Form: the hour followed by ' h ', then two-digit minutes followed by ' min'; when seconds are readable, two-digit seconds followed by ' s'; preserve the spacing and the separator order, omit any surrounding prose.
10 h 15 min
